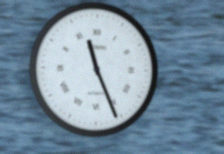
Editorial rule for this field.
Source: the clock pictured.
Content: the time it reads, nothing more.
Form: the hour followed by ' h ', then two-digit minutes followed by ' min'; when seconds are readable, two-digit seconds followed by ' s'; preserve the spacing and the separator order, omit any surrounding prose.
11 h 26 min
